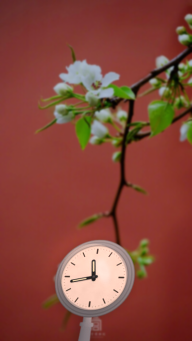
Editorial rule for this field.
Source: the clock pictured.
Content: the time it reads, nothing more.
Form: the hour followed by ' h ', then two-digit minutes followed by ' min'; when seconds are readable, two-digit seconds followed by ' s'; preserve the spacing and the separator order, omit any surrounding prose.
11 h 43 min
